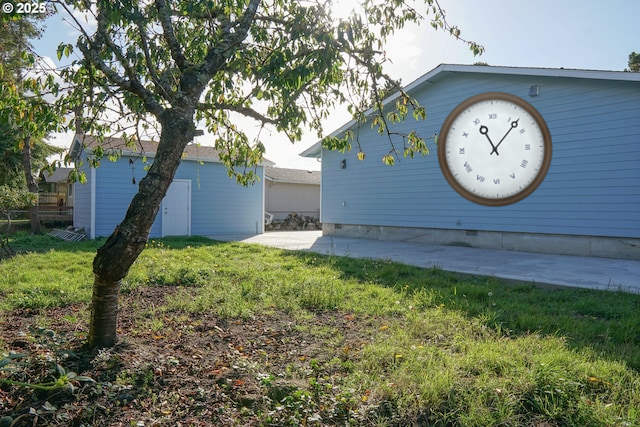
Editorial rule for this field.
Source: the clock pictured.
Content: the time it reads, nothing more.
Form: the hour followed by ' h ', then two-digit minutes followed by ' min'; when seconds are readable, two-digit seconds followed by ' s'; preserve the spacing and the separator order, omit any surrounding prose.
11 h 07 min
